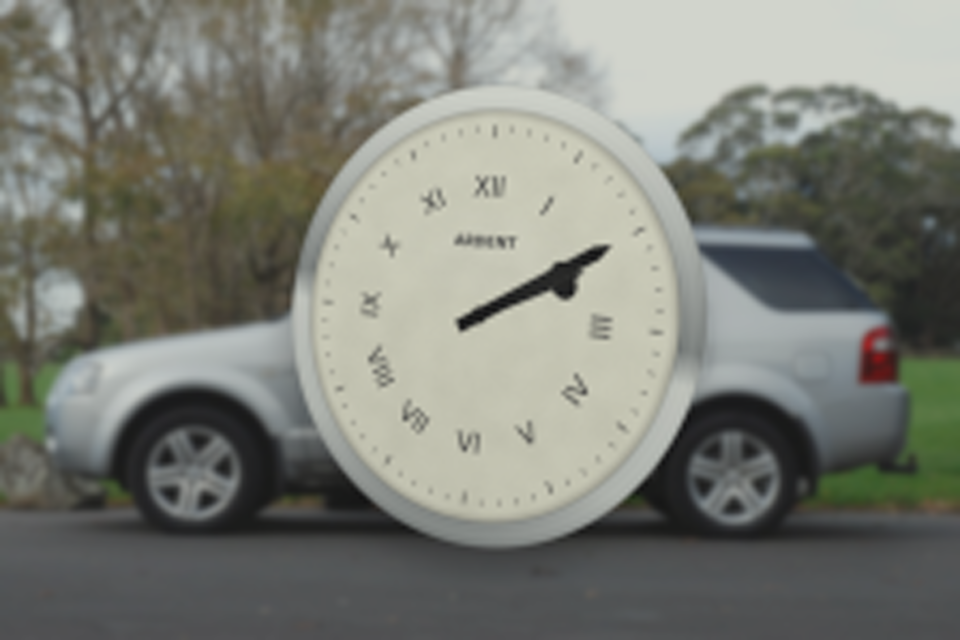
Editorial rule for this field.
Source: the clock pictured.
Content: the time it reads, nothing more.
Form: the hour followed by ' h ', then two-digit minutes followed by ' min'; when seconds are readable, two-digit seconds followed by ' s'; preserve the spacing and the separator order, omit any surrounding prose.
2 h 10 min
